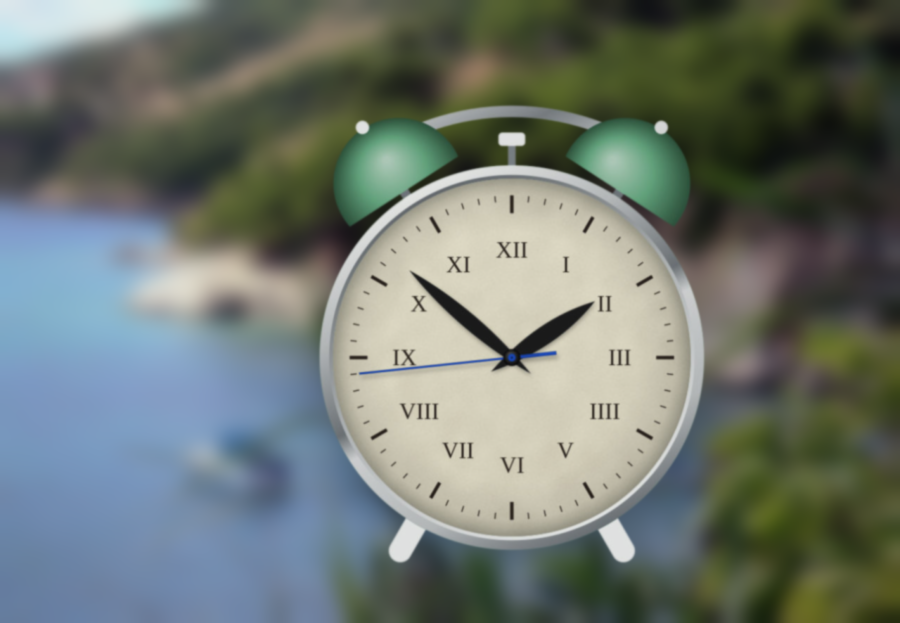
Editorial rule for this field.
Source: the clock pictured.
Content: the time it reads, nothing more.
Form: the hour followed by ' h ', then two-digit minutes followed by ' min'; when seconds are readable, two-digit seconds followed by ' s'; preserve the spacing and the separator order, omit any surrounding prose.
1 h 51 min 44 s
